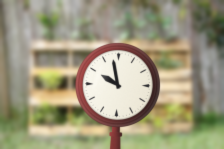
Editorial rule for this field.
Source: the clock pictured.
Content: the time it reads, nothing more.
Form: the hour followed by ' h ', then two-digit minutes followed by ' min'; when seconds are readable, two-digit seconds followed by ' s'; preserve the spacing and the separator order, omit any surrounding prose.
9 h 58 min
